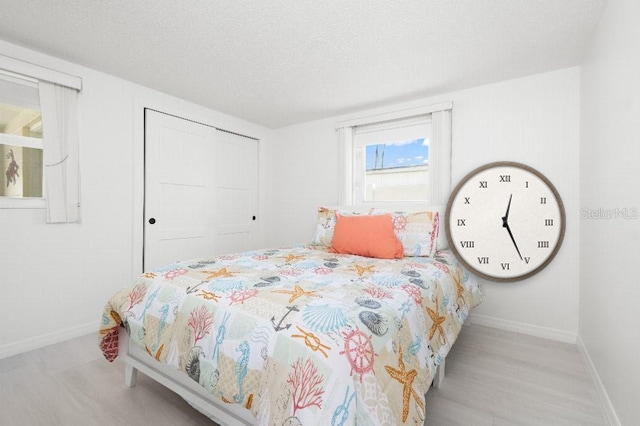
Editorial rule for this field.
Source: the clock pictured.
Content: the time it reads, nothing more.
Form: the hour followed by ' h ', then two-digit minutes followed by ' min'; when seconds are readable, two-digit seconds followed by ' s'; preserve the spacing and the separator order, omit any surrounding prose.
12 h 26 min
